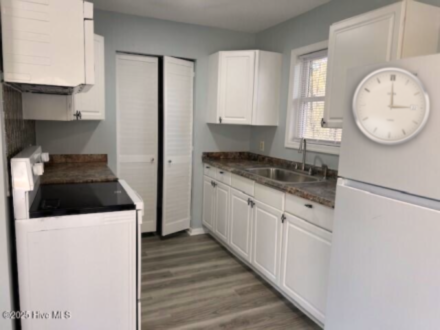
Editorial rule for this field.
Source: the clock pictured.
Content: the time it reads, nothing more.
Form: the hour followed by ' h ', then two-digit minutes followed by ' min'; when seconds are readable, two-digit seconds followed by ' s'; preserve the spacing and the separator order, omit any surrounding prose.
3 h 00 min
